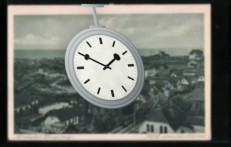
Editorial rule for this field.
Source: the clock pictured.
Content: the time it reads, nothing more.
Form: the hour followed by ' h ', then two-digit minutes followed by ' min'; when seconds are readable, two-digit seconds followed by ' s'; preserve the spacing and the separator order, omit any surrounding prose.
1 h 50 min
